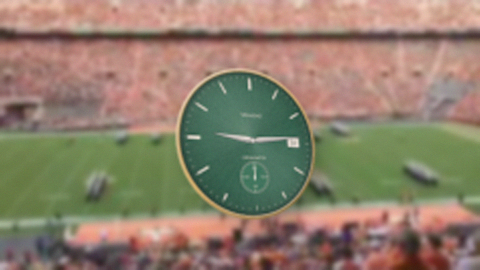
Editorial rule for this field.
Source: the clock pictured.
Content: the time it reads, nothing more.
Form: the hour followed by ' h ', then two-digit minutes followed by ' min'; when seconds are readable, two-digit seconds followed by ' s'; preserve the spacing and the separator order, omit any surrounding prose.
9 h 14 min
